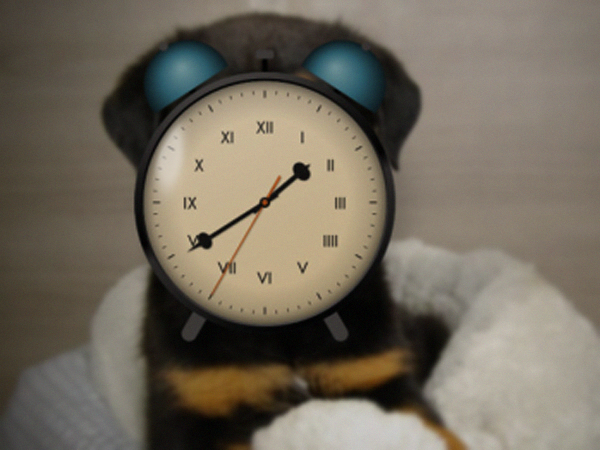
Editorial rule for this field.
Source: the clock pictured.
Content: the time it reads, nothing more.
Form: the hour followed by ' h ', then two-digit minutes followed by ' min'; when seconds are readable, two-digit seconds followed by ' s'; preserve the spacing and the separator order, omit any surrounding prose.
1 h 39 min 35 s
